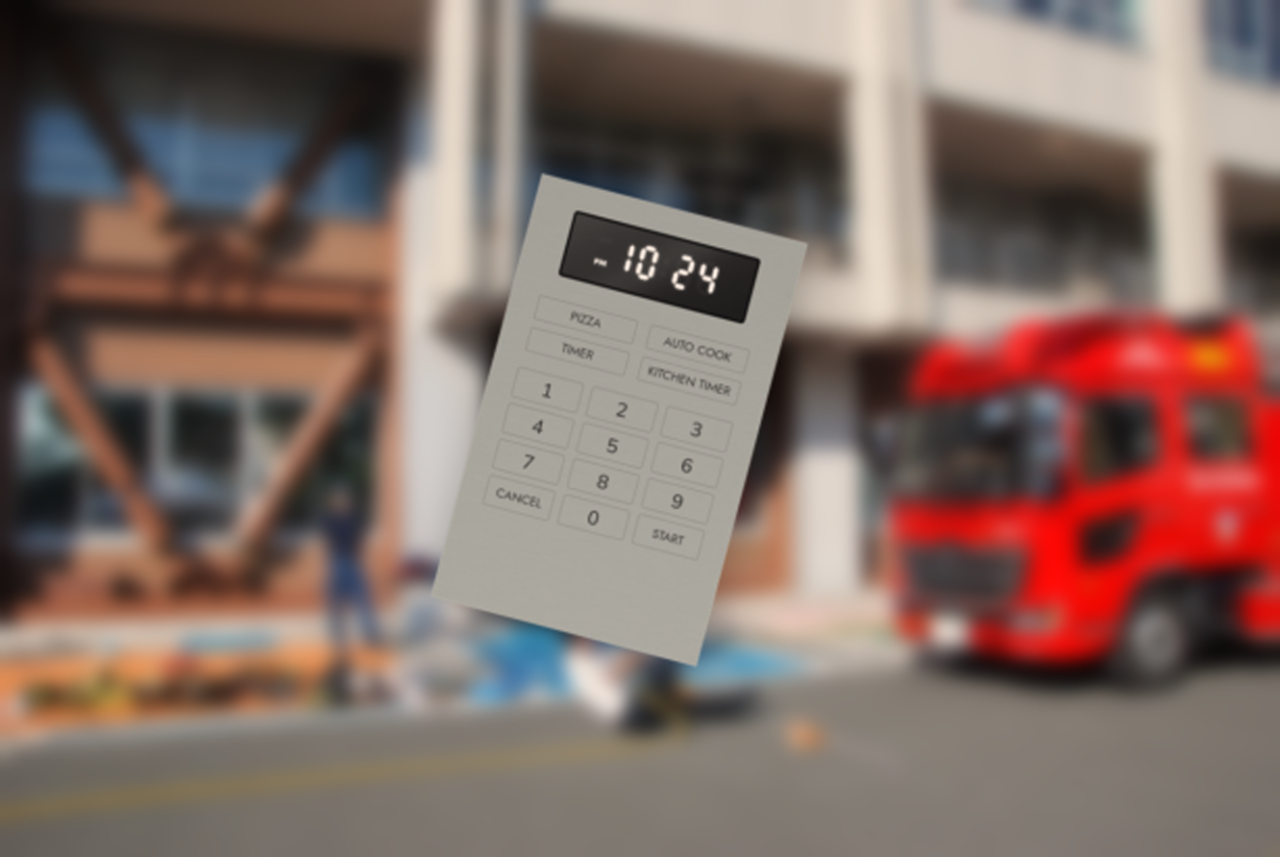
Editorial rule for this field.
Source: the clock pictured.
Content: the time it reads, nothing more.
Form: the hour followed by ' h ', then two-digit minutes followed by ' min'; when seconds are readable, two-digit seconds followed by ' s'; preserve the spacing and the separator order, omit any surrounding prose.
10 h 24 min
